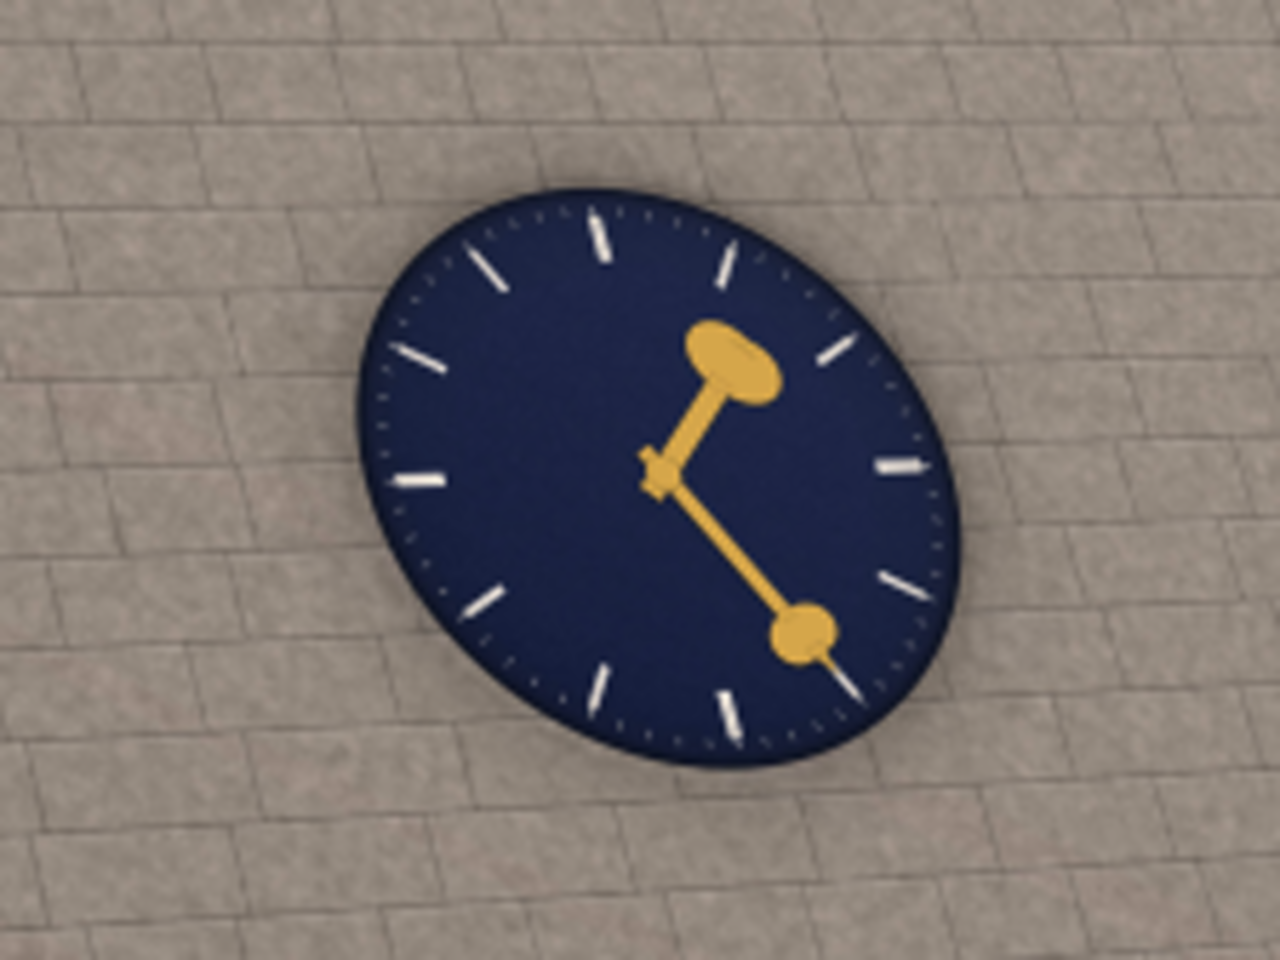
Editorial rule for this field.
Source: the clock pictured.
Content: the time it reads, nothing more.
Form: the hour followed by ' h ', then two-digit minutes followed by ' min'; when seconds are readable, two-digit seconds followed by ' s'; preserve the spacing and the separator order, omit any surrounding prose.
1 h 25 min
